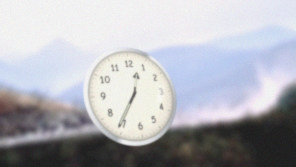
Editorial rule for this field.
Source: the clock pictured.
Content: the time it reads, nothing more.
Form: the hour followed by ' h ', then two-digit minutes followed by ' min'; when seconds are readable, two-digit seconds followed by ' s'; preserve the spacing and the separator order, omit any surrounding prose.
12 h 36 min
